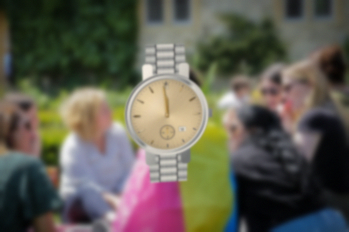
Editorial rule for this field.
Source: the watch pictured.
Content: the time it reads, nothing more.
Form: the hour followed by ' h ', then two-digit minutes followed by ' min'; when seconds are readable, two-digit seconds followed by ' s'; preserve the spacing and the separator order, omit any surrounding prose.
11 h 59 min
